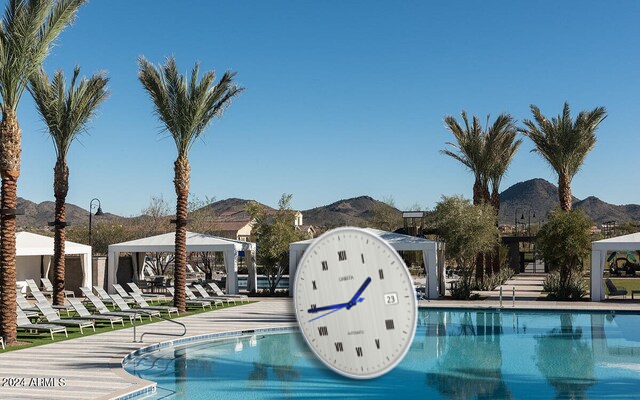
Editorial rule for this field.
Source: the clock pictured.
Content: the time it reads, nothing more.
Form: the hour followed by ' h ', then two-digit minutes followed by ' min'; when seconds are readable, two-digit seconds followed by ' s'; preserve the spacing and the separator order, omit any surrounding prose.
1 h 44 min 43 s
